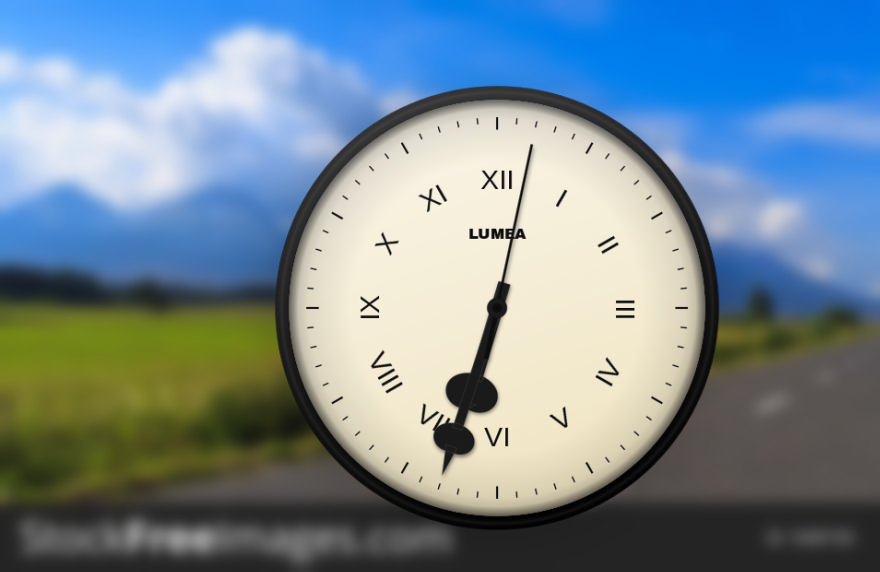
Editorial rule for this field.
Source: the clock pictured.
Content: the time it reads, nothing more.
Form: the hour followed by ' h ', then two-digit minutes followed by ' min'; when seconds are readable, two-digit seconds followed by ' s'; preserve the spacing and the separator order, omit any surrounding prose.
6 h 33 min 02 s
